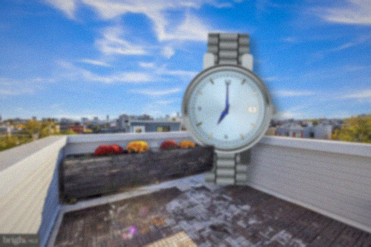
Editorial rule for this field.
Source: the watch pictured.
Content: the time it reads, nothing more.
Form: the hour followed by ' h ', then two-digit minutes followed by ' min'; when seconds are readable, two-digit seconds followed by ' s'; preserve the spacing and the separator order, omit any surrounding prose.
7 h 00 min
